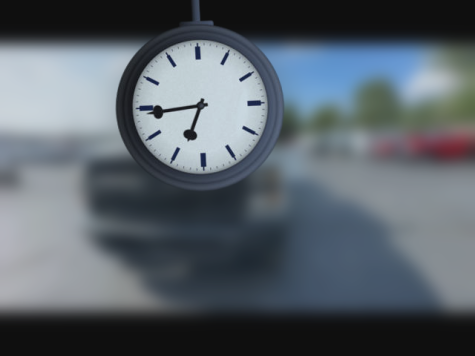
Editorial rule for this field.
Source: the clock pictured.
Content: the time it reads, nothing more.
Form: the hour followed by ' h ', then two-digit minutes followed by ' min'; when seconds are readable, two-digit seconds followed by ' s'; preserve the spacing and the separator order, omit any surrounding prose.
6 h 44 min
